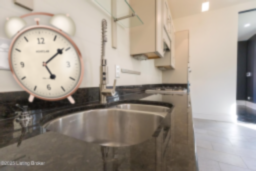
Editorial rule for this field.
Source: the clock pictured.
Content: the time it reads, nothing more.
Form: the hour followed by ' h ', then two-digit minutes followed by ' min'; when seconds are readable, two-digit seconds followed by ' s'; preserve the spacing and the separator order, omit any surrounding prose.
5 h 09 min
